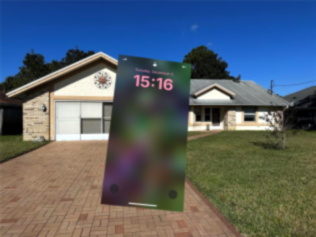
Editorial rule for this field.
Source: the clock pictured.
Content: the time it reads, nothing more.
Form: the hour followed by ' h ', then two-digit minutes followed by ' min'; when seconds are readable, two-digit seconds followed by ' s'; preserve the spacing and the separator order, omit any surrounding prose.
15 h 16 min
